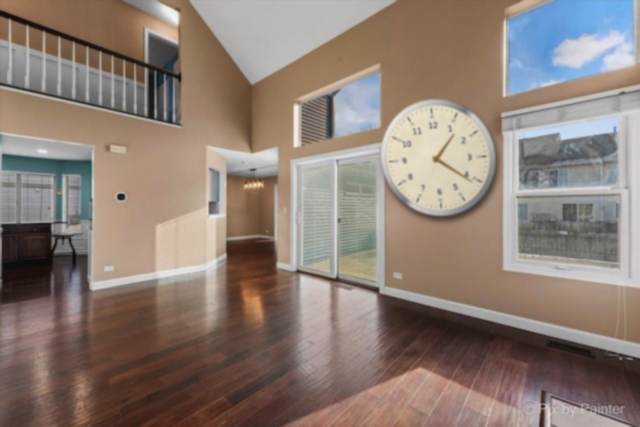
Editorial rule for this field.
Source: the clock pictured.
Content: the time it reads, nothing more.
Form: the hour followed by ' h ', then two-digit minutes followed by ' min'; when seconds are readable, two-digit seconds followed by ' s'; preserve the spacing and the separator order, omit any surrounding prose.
1 h 21 min
